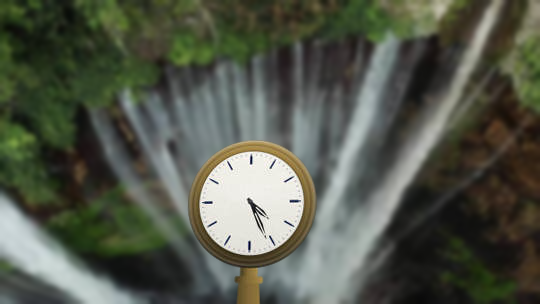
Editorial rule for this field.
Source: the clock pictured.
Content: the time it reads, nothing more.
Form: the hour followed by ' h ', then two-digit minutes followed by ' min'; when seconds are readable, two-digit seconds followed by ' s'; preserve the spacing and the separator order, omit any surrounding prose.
4 h 26 min
